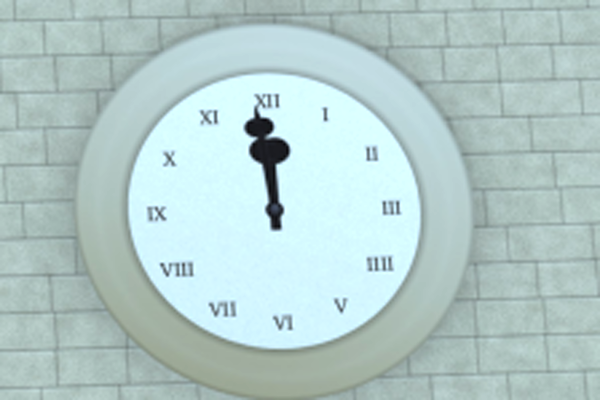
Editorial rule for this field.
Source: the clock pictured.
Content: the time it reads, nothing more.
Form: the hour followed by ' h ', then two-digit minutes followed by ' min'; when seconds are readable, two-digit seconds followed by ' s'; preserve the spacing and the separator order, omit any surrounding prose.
11 h 59 min
